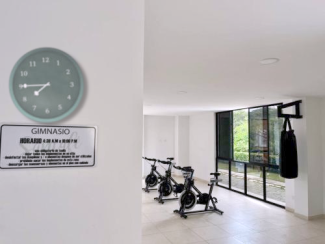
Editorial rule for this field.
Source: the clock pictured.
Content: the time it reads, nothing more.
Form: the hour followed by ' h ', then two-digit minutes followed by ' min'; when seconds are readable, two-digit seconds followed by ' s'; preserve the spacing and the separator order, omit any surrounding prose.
7 h 45 min
